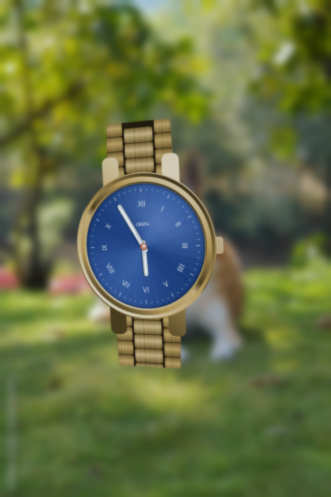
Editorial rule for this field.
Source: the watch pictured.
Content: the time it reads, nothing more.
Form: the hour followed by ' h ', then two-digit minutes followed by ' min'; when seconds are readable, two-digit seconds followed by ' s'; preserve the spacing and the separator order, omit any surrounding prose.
5 h 55 min
